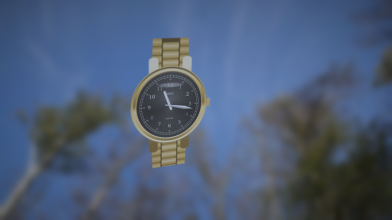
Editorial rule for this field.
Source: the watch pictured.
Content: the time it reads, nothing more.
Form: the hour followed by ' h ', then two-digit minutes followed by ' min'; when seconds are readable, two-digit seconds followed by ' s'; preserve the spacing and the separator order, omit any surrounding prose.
11 h 17 min
